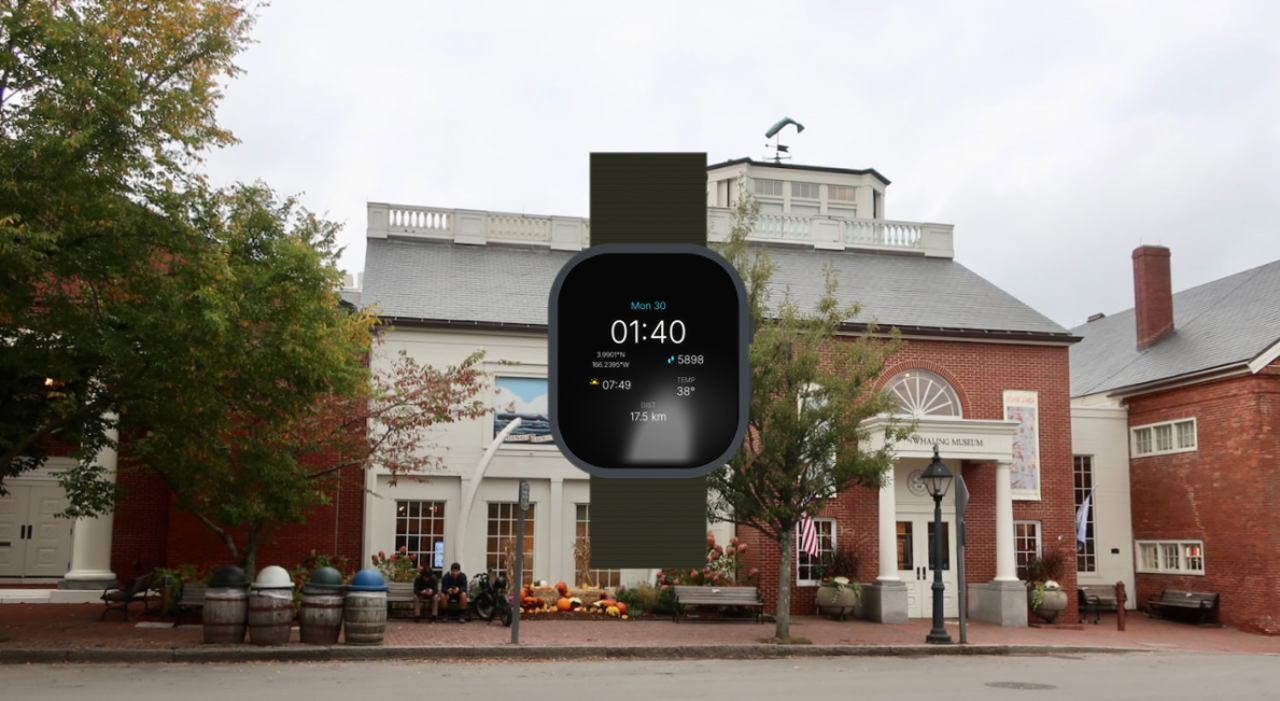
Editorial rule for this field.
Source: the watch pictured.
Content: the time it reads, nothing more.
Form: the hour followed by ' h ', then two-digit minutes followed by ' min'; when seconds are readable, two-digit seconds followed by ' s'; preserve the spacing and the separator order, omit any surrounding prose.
1 h 40 min
